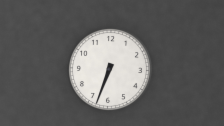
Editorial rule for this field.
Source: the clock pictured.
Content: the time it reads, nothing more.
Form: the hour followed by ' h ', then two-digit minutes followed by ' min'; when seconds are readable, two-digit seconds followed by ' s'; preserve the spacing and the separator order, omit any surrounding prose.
6 h 33 min
